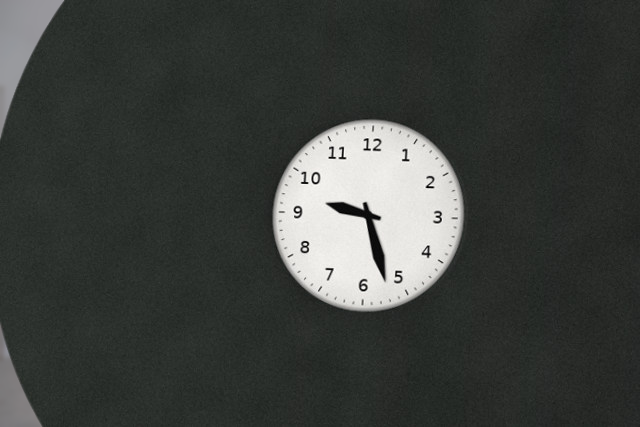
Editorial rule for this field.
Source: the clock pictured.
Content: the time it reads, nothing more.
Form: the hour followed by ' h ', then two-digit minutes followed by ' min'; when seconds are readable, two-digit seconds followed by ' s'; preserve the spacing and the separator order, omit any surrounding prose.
9 h 27 min
